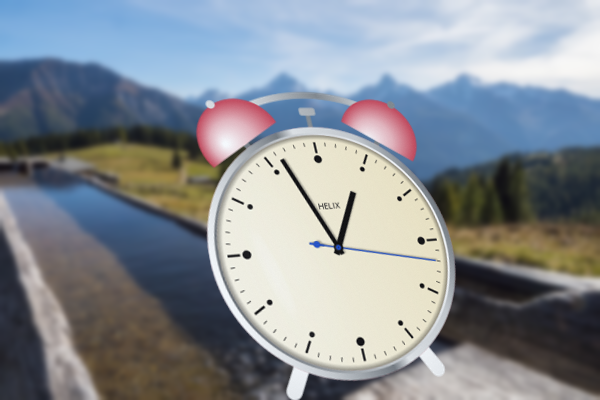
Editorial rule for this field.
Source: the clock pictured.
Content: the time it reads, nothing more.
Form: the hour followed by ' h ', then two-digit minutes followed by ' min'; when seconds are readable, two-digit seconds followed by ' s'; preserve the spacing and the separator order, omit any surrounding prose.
12 h 56 min 17 s
